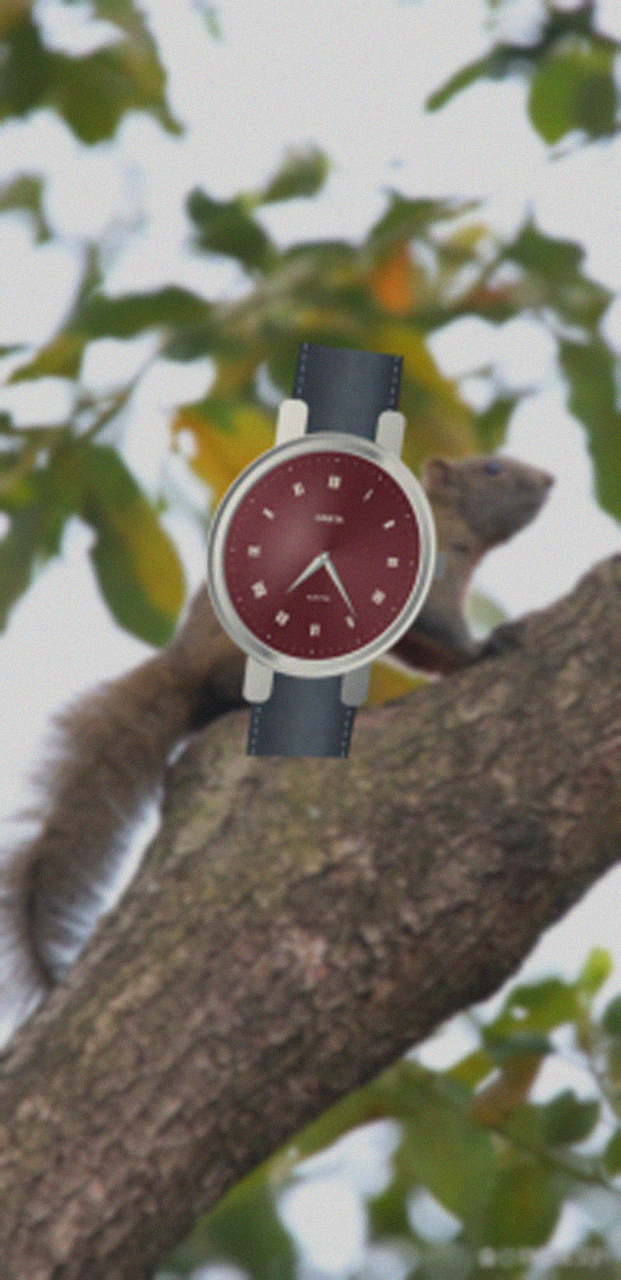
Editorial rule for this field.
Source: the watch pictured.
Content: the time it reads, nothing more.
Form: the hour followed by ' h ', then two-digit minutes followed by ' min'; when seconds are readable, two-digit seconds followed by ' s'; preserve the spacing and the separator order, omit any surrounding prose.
7 h 24 min
